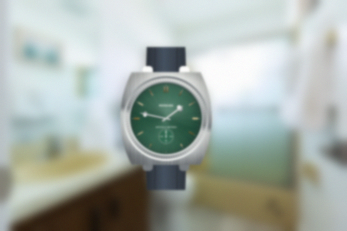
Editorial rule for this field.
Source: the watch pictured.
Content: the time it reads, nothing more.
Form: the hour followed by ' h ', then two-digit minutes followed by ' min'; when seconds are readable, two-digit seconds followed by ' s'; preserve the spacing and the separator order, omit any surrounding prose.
1 h 47 min
